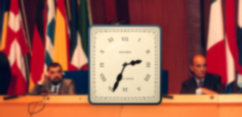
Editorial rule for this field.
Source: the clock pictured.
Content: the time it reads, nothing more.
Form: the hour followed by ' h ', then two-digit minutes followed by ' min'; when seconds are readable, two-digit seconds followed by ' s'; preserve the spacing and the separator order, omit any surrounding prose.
2 h 34 min
